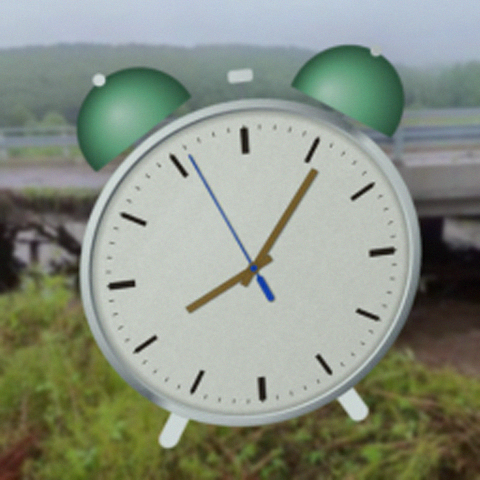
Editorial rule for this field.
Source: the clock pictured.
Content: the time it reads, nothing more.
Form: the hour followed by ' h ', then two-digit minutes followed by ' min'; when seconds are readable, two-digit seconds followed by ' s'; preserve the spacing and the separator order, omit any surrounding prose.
8 h 05 min 56 s
